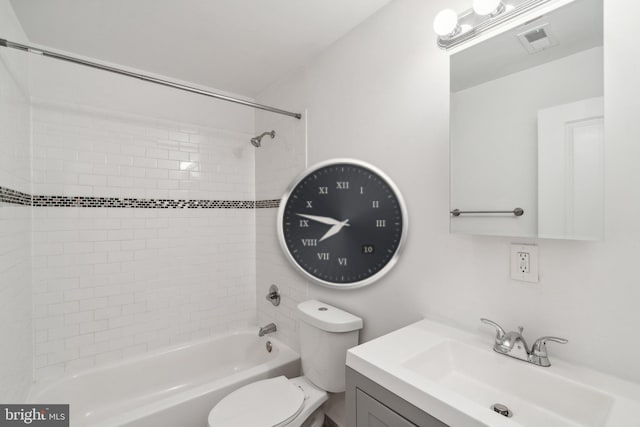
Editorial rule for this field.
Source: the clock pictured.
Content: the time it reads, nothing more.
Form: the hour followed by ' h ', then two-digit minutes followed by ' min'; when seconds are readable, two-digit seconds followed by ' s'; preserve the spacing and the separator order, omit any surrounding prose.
7 h 47 min
